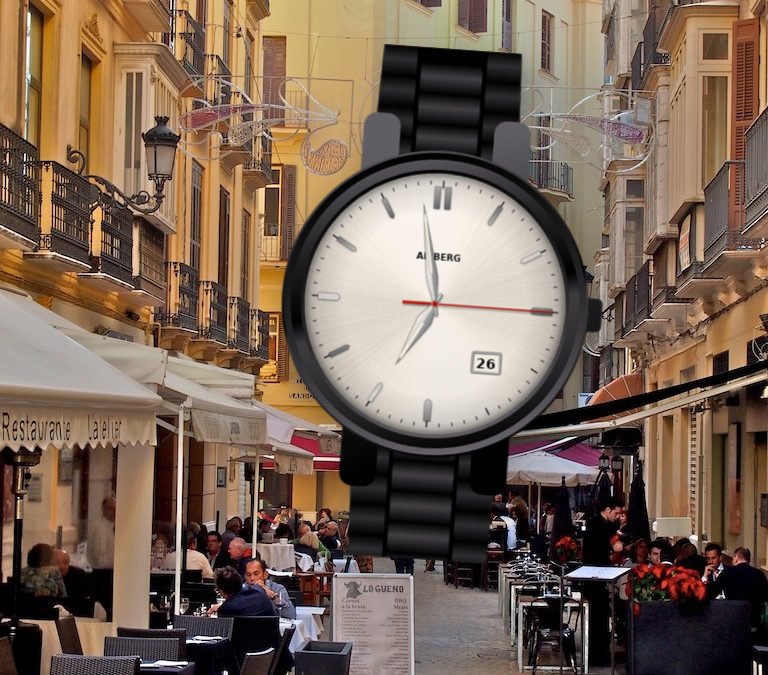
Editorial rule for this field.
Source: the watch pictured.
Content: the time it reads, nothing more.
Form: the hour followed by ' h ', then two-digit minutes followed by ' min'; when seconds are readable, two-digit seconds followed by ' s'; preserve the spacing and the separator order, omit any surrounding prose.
6 h 58 min 15 s
